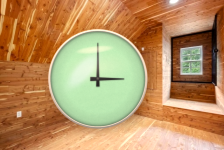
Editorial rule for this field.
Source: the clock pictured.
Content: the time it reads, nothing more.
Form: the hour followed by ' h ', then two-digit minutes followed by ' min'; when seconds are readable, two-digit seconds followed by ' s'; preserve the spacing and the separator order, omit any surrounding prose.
3 h 00 min
